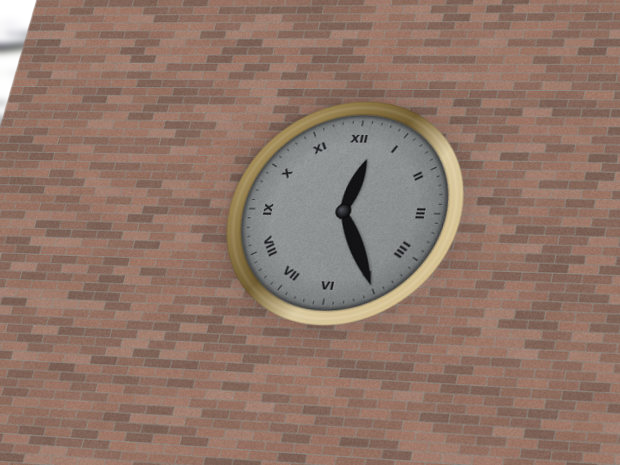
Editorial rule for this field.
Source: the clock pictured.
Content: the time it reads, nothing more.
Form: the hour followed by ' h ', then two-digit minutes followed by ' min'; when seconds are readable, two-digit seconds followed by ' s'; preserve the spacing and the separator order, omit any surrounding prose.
12 h 25 min
